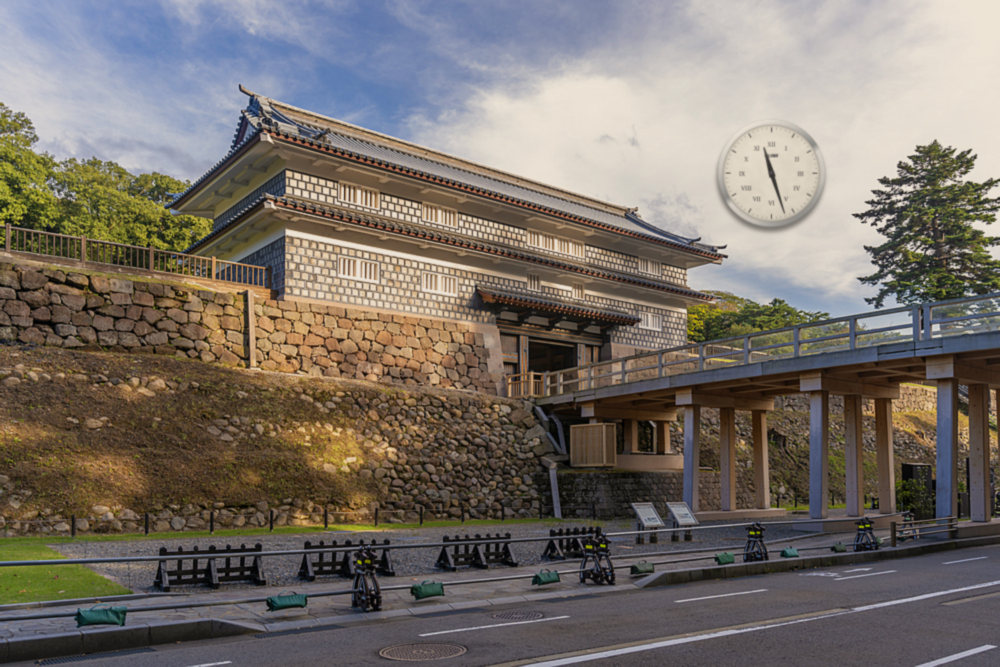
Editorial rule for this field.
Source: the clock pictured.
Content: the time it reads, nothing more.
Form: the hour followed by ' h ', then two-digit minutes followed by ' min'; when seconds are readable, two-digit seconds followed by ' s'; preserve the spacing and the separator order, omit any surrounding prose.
11 h 27 min
